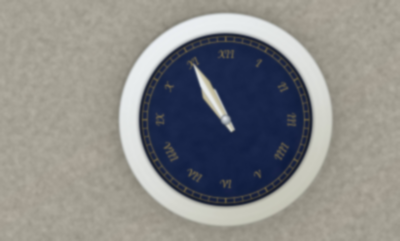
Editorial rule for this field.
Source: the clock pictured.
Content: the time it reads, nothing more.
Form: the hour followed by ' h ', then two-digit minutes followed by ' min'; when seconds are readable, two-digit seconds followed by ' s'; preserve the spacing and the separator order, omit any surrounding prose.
10 h 55 min
